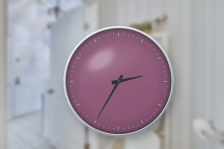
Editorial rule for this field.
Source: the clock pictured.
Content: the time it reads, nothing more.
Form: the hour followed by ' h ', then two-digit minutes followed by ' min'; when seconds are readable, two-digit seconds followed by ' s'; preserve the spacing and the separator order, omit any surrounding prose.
2 h 35 min
